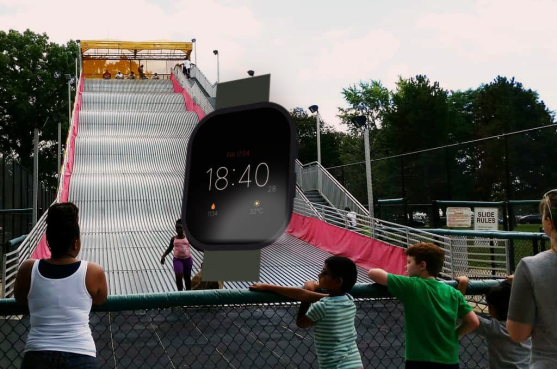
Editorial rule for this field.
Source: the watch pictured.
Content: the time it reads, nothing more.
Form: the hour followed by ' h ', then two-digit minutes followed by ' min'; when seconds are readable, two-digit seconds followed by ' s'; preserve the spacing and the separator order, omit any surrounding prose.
18 h 40 min
